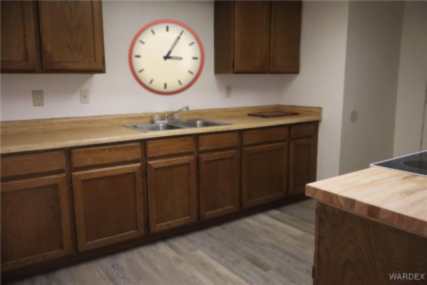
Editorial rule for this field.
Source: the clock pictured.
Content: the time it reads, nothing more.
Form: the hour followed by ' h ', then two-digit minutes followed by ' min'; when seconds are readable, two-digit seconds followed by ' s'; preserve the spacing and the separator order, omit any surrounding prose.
3 h 05 min
